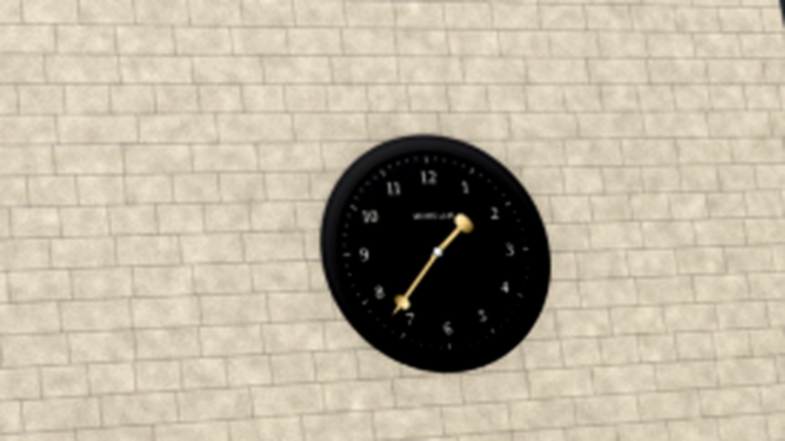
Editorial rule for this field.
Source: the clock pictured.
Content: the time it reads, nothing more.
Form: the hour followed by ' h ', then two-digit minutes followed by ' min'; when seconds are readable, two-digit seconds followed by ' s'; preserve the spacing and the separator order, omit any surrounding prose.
1 h 37 min
